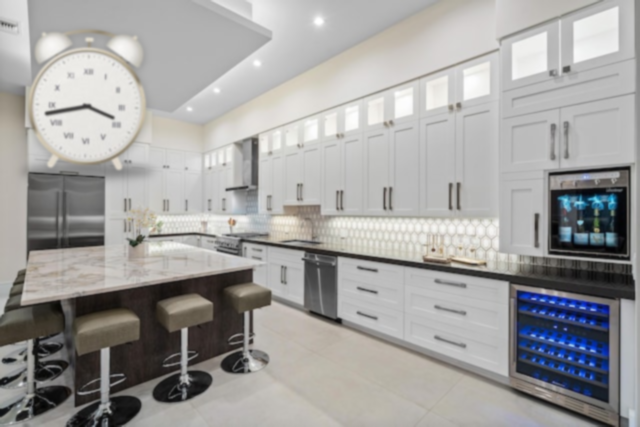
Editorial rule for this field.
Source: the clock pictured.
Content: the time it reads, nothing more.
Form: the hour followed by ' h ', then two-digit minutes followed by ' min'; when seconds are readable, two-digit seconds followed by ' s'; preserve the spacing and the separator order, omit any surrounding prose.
3 h 43 min
